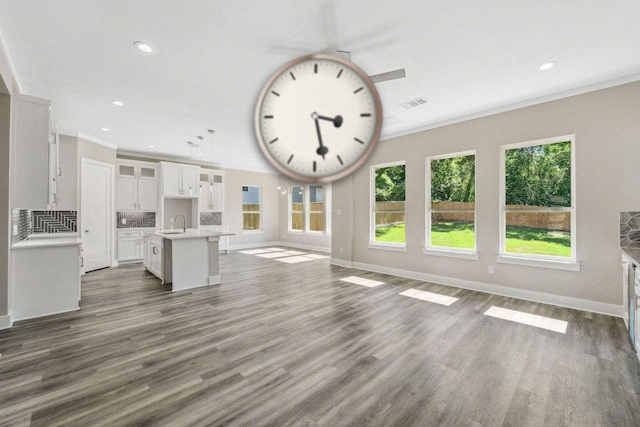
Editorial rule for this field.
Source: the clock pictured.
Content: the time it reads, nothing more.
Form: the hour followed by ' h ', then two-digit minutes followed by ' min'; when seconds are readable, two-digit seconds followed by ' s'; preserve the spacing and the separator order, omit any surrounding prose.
3 h 28 min
